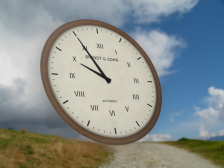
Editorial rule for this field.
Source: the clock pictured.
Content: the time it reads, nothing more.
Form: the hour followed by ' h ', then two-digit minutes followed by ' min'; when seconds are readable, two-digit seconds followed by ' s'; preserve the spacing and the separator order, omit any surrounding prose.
9 h 55 min
